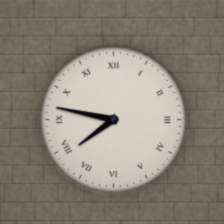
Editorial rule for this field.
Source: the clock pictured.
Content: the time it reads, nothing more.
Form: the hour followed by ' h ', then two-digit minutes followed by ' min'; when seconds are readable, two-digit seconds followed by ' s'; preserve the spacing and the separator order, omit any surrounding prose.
7 h 47 min
